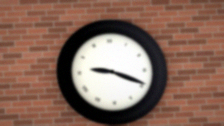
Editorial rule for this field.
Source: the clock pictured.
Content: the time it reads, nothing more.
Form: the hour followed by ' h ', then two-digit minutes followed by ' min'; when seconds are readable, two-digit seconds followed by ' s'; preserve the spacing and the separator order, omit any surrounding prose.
9 h 19 min
